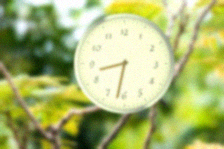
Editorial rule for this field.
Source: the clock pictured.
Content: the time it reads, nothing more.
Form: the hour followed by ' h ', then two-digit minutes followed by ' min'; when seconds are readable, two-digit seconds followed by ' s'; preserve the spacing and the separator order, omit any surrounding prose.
8 h 32 min
